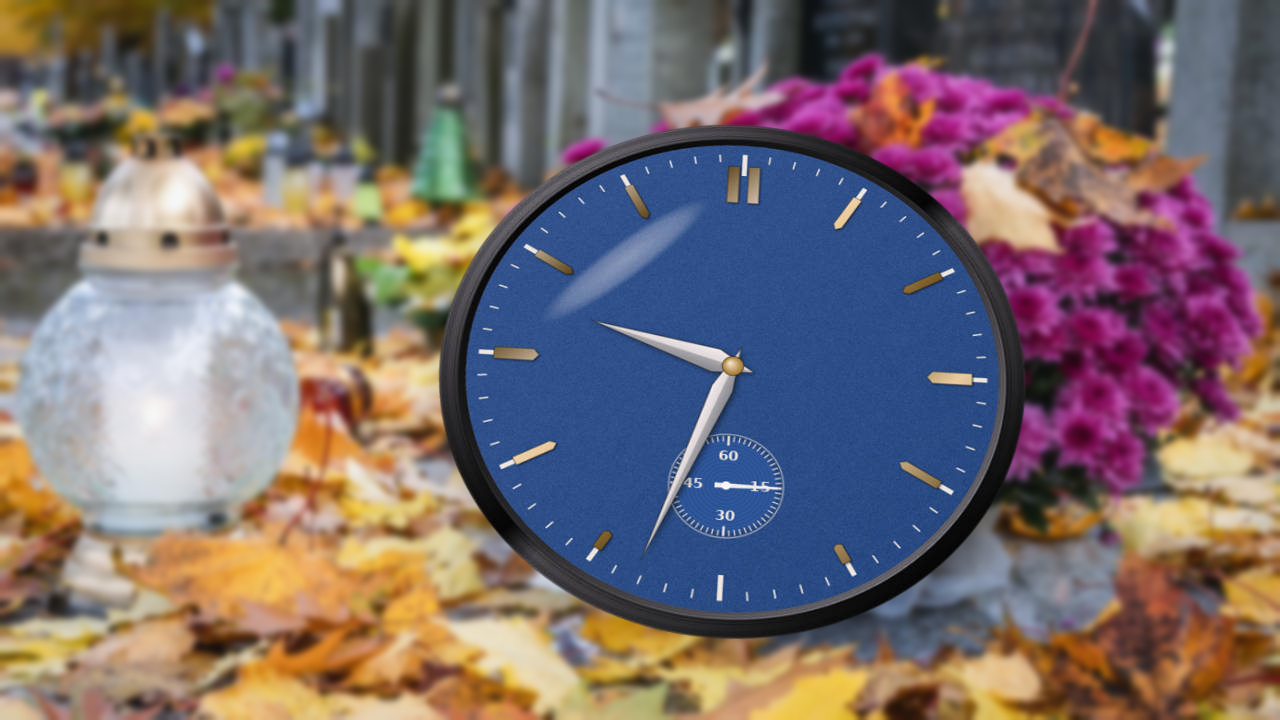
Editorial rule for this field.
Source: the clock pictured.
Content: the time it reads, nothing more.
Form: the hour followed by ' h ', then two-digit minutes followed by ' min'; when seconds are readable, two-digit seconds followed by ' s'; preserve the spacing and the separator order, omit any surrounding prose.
9 h 33 min 15 s
